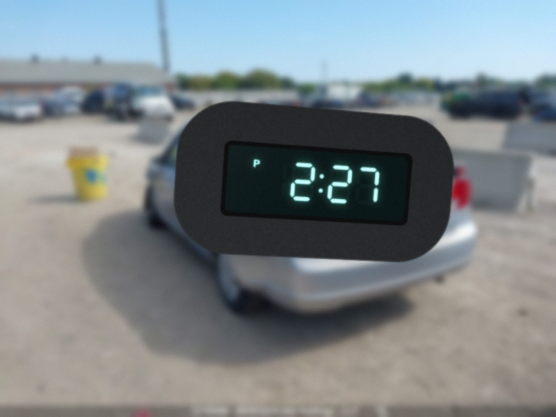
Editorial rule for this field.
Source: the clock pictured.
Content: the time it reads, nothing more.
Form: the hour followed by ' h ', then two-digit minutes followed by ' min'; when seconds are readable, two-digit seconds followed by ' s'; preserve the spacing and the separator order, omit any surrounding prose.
2 h 27 min
